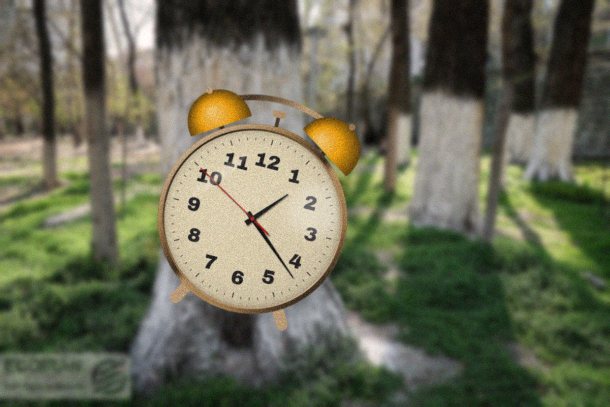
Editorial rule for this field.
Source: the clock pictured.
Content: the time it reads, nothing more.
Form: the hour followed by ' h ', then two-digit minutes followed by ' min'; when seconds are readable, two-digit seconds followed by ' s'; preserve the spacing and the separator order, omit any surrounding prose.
1 h 21 min 50 s
